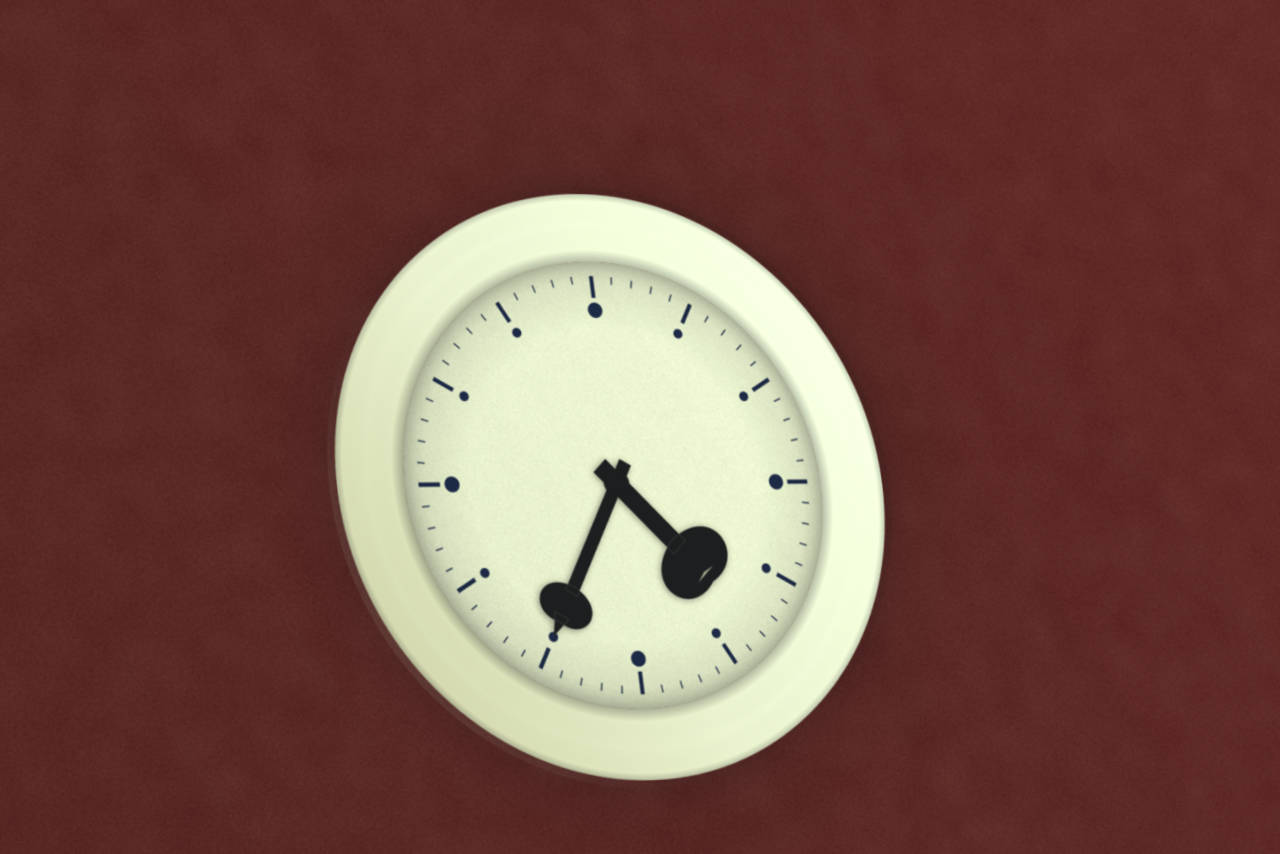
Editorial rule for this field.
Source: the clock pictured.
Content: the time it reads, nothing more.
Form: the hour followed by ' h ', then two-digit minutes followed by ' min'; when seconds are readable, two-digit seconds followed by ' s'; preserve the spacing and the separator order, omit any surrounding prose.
4 h 35 min
